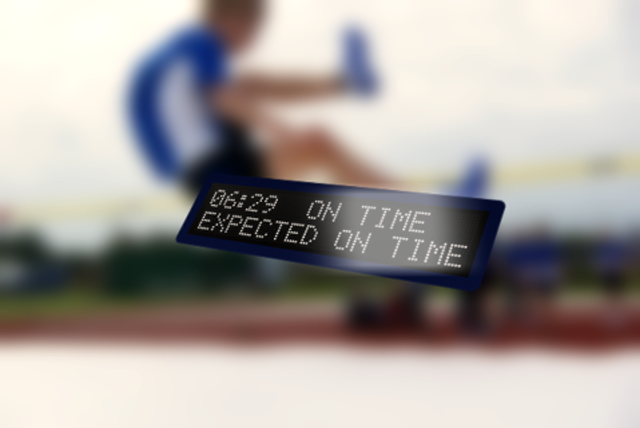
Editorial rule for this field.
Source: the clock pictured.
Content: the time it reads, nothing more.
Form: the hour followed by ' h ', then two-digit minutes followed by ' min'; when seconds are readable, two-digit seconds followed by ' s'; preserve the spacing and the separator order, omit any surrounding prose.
6 h 29 min
